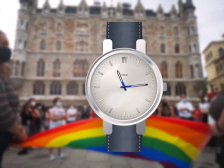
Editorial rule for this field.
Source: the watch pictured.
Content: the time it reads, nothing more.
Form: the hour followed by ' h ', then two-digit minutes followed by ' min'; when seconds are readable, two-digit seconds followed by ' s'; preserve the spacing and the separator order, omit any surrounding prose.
11 h 14 min
